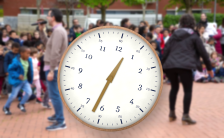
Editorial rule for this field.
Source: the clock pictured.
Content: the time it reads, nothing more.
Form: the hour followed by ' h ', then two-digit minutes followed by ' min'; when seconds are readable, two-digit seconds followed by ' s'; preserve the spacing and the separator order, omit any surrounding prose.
12 h 32 min
